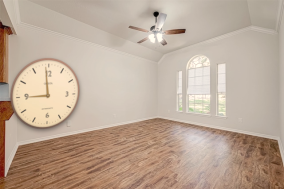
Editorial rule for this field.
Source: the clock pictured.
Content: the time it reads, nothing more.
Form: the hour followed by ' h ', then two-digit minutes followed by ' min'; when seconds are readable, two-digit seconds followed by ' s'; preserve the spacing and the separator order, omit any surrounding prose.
8 h 59 min
